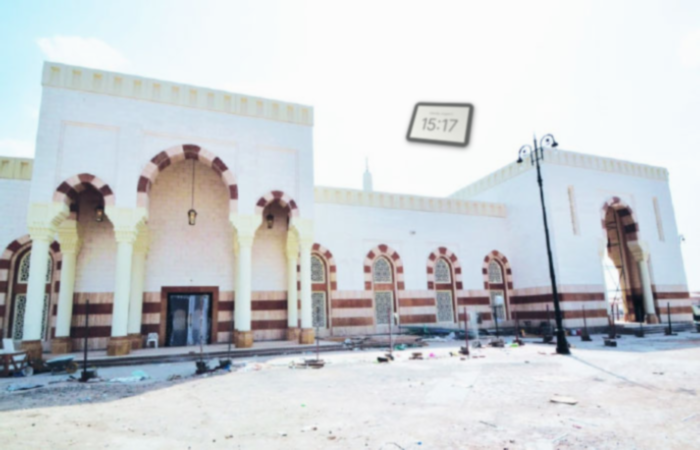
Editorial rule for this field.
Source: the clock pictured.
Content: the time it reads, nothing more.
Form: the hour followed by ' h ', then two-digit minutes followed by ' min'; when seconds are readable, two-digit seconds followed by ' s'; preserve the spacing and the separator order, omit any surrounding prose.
15 h 17 min
